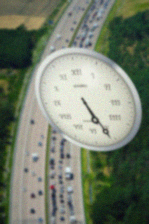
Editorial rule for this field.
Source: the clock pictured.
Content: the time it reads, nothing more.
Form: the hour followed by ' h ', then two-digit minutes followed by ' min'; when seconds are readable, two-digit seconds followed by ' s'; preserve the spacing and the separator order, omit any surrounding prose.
5 h 26 min
